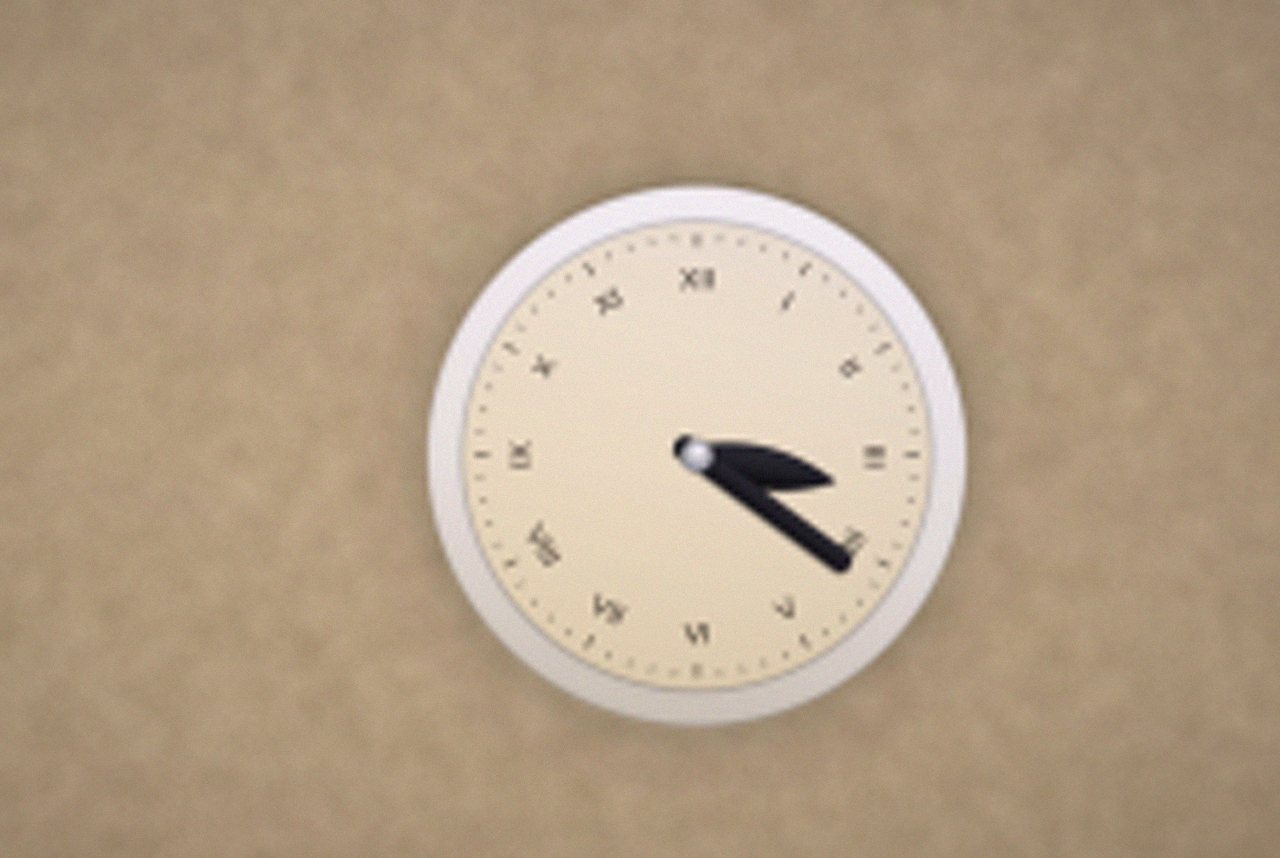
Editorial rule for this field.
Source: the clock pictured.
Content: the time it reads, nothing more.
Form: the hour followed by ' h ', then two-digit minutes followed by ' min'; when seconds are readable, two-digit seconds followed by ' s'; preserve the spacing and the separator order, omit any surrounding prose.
3 h 21 min
